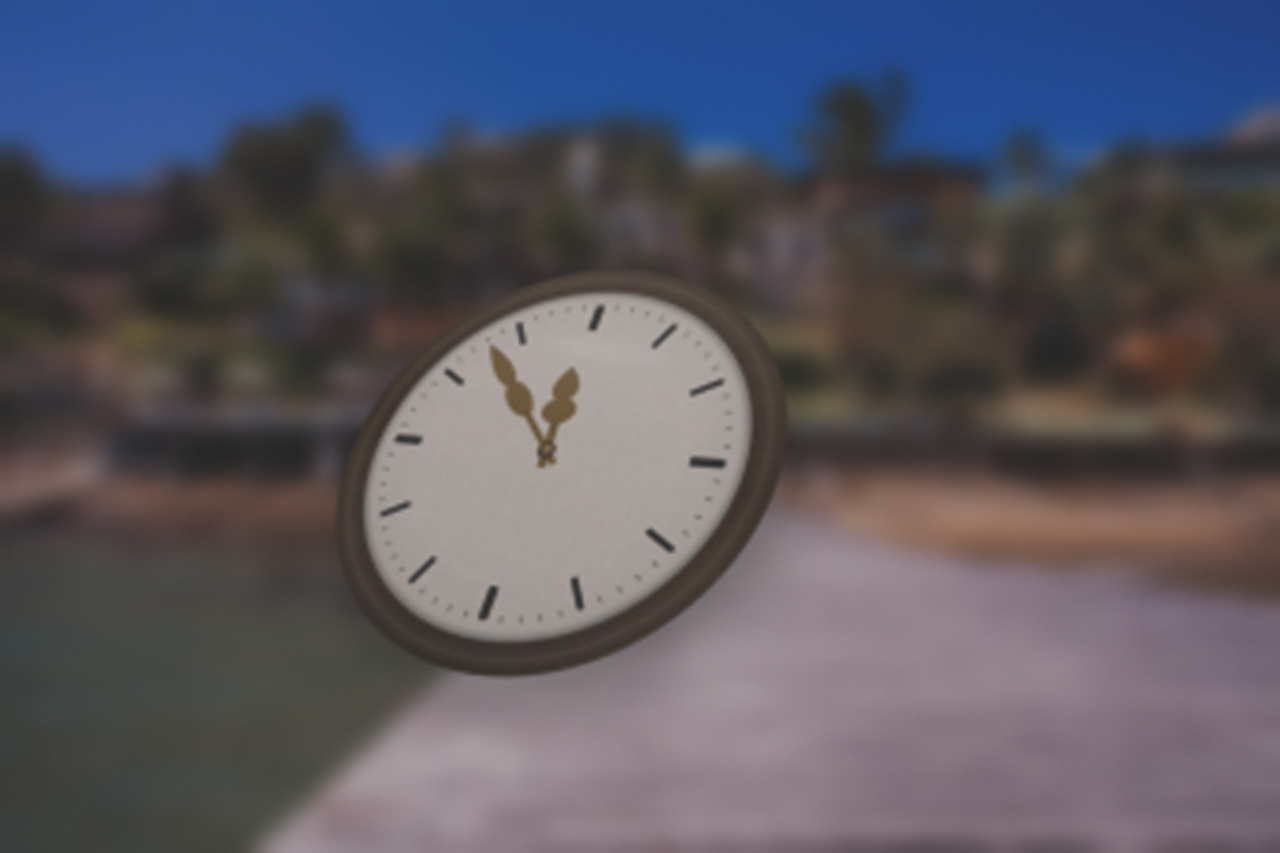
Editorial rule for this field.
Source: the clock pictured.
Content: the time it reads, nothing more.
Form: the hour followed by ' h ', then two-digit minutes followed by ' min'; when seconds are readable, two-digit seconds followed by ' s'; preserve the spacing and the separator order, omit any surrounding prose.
11 h 53 min
